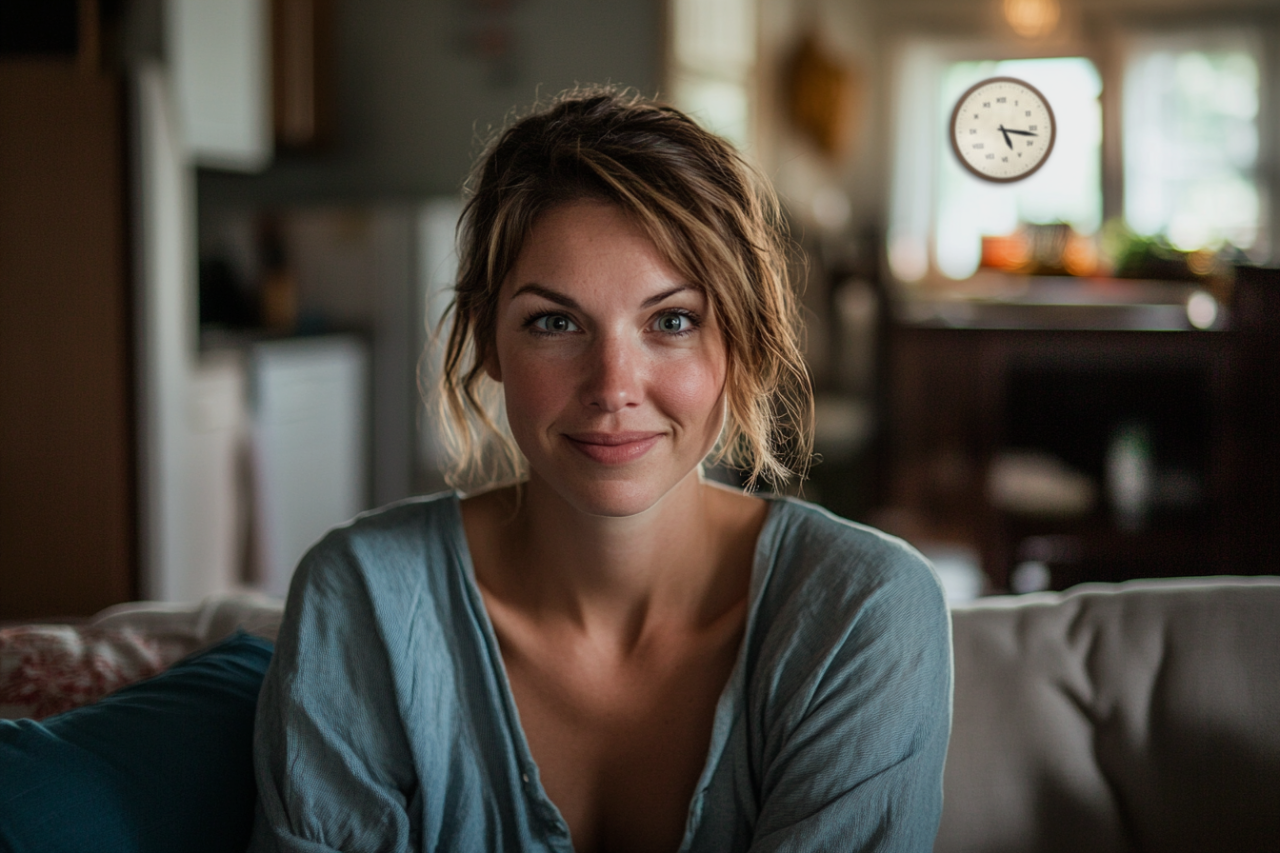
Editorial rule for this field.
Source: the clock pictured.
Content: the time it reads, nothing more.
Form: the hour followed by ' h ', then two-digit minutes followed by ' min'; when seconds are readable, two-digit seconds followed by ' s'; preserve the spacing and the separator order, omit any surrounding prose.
5 h 17 min
